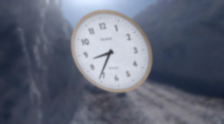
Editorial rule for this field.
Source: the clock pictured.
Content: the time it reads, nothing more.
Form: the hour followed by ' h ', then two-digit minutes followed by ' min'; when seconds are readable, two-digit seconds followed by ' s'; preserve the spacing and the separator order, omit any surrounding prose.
8 h 36 min
